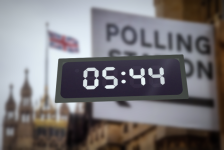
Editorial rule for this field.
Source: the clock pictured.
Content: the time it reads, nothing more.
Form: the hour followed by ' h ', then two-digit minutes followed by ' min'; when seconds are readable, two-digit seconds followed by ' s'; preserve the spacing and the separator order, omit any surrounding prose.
5 h 44 min
